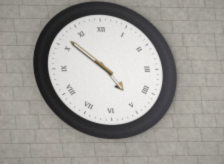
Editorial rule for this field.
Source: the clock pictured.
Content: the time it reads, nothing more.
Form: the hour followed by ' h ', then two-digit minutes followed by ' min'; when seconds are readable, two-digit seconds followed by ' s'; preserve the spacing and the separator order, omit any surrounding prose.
4 h 52 min
